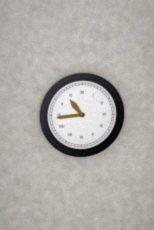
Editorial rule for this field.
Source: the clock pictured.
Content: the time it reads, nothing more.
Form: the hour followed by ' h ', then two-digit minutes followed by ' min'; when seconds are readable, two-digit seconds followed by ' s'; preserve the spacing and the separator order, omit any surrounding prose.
10 h 44 min
